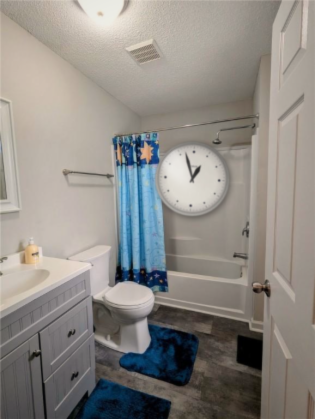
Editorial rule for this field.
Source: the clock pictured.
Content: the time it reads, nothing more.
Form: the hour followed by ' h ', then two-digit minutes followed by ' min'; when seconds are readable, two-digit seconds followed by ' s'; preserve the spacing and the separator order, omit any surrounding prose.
12 h 57 min
